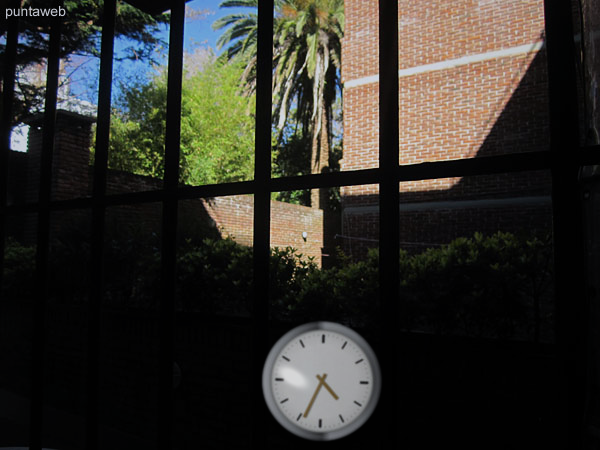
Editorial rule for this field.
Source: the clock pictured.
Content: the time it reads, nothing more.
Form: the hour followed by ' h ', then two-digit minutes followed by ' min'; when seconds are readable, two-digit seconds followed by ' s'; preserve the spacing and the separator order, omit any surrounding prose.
4 h 34 min
